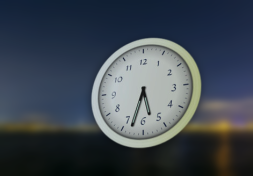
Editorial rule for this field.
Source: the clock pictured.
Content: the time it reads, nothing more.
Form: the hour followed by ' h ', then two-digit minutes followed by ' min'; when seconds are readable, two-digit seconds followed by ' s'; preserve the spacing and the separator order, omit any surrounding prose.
5 h 33 min
